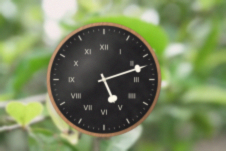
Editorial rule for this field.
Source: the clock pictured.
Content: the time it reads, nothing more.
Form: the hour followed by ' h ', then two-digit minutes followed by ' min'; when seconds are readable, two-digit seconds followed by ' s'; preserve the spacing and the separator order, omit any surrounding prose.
5 h 12 min
